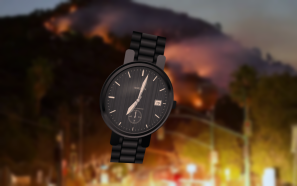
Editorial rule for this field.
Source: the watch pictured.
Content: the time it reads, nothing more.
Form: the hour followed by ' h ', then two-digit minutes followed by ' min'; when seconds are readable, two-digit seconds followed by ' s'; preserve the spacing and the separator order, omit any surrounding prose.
7 h 02 min
